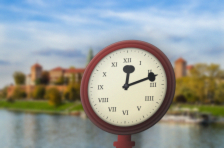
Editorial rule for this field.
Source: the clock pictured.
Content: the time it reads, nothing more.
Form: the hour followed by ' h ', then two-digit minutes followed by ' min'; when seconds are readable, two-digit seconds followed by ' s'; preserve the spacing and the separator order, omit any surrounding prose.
12 h 12 min
